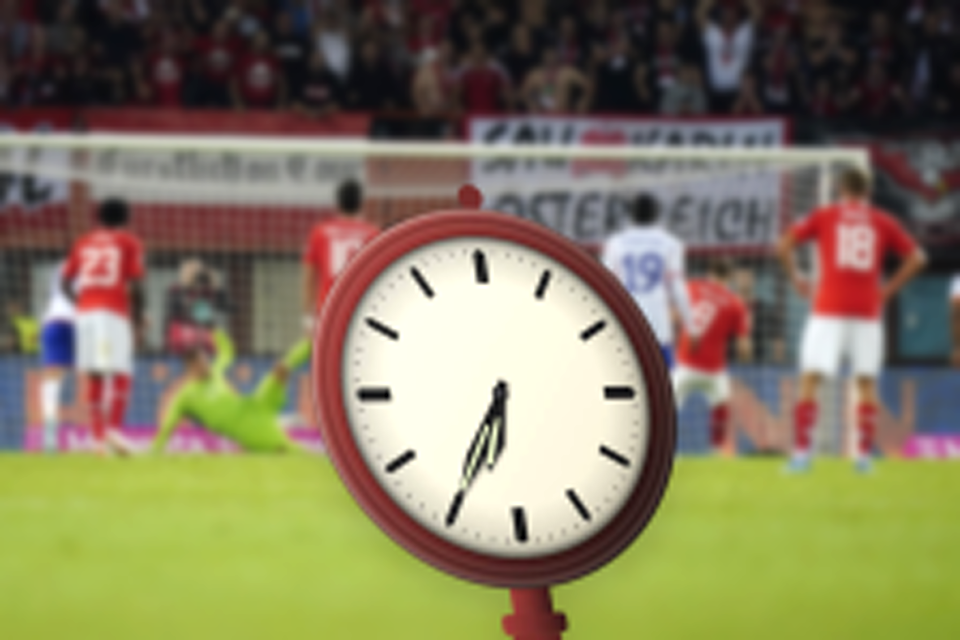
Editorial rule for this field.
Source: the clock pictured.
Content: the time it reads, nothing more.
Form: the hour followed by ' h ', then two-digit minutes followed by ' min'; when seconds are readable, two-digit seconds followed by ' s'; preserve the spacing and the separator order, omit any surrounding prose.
6 h 35 min
